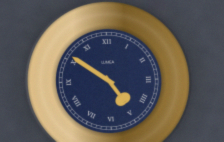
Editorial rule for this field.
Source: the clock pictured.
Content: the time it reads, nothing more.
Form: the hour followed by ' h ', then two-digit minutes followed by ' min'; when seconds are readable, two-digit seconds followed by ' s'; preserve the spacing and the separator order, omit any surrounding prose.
4 h 51 min
